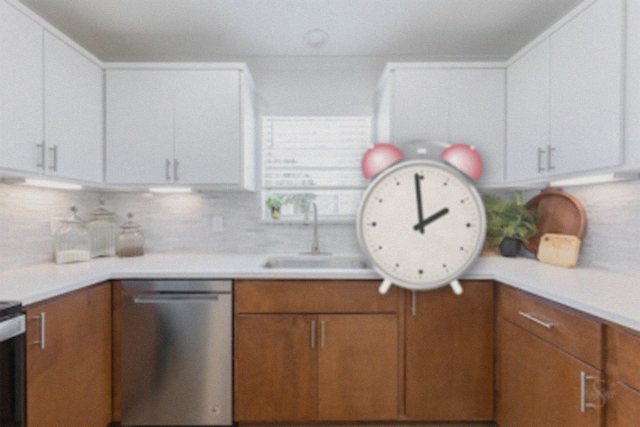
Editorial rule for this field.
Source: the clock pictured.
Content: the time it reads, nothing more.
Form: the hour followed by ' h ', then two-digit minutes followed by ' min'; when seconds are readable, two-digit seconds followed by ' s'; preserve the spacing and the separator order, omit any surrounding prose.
1 h 59 min
